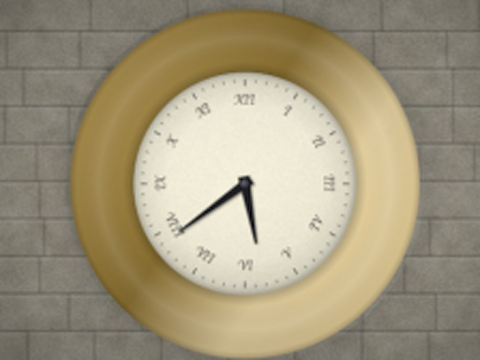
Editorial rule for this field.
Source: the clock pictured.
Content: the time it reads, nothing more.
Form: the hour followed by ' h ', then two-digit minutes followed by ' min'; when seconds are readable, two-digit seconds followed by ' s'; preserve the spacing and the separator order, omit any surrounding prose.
5 h 39 min
